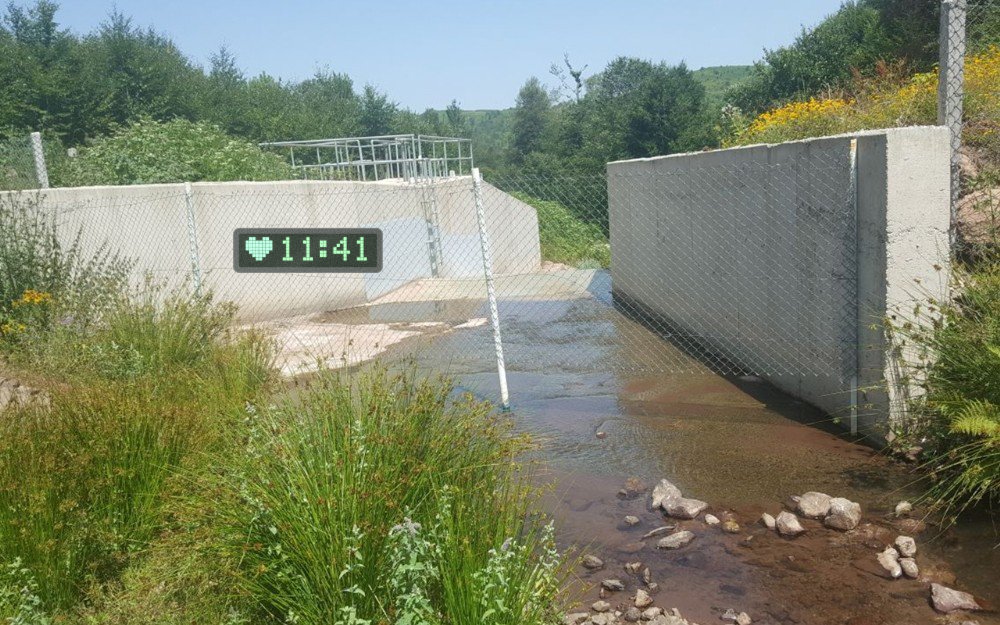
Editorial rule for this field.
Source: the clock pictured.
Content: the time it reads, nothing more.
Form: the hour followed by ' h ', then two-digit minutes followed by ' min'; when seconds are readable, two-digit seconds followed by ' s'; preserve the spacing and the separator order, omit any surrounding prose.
11 h 41 min
